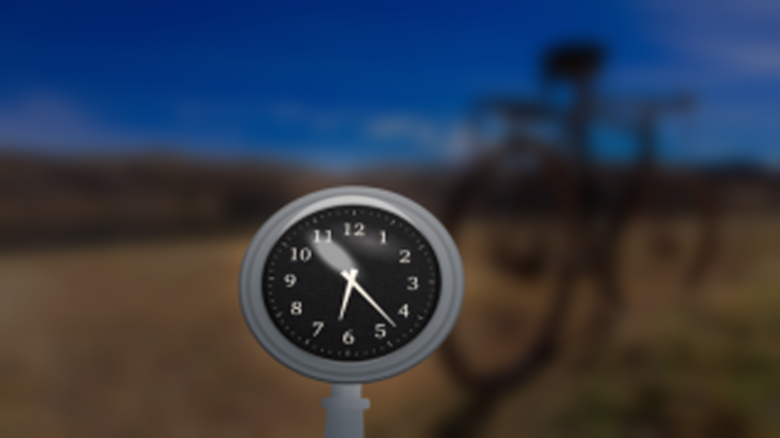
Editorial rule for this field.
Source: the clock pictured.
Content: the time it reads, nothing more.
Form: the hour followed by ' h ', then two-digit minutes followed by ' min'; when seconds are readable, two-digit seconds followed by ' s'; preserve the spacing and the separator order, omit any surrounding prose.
6 h 23 min
